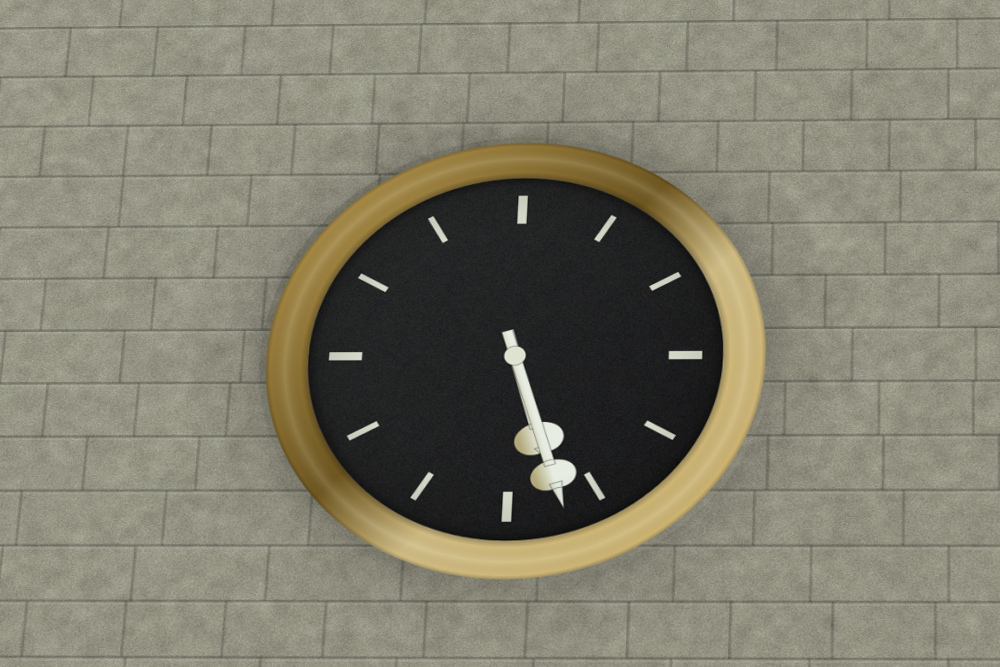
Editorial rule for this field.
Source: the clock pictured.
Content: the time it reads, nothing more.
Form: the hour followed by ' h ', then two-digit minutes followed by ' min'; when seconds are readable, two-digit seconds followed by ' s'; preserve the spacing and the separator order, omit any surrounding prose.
5 h 27 min
